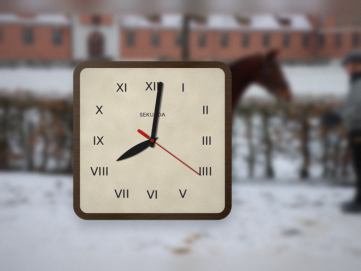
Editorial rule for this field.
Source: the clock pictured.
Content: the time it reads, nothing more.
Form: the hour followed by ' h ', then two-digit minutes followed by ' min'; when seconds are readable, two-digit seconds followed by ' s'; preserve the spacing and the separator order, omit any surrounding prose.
8 h 01 min 21 s
